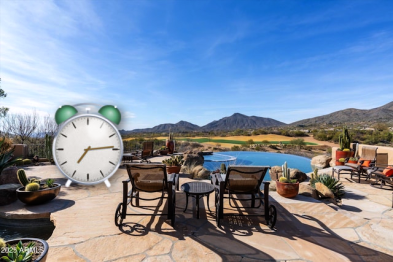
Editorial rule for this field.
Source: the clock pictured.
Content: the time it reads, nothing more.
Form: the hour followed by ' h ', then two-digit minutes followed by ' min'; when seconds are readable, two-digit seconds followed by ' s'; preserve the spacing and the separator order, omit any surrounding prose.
7 h 14 min
